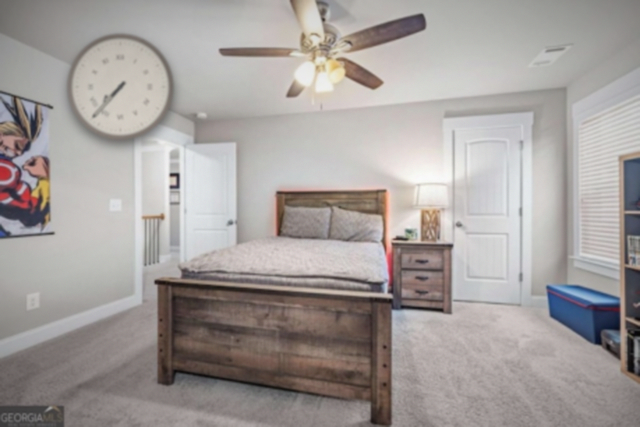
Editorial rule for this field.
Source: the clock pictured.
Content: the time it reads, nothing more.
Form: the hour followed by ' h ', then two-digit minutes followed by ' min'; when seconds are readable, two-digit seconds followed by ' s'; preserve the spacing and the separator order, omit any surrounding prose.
7 h 37 min
